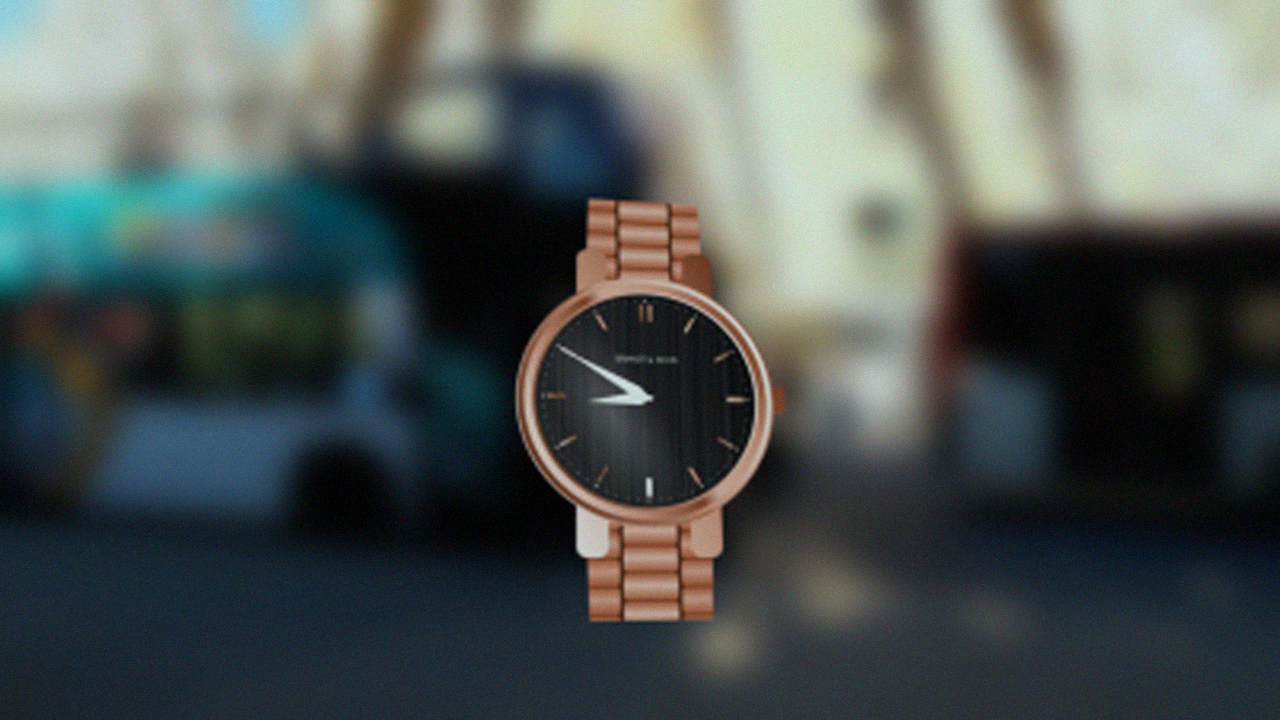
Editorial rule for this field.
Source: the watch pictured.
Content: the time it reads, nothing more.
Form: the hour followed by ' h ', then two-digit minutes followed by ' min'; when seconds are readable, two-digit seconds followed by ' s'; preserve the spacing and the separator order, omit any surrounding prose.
8 h 50 min
